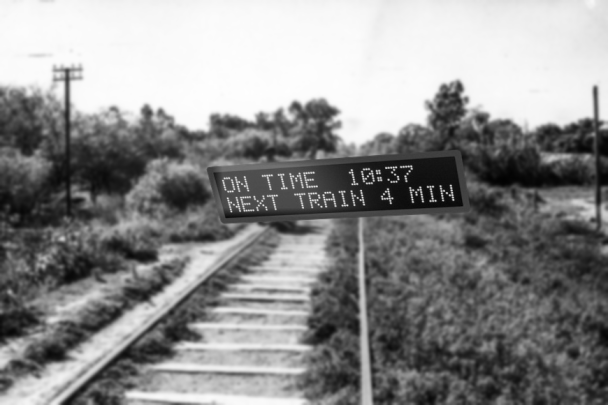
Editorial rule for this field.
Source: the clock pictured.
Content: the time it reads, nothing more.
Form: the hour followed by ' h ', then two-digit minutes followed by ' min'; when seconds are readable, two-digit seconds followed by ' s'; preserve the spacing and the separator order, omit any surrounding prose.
10 h 37 min
